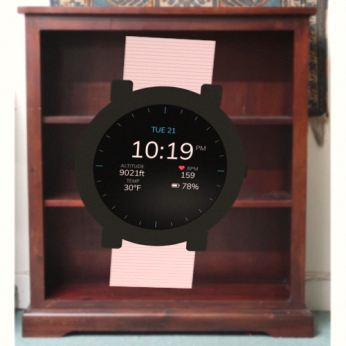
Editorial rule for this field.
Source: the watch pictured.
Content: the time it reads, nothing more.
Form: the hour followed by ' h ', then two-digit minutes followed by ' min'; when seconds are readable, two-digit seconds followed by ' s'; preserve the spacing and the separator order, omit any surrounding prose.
10 h 19 min
